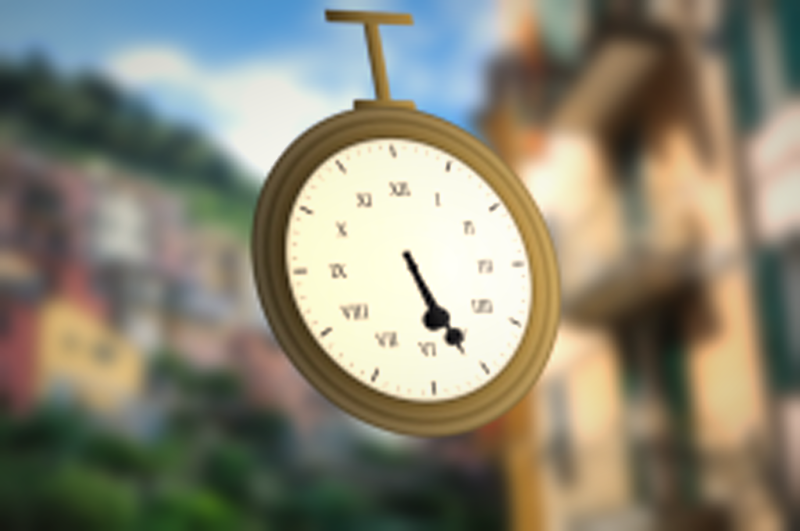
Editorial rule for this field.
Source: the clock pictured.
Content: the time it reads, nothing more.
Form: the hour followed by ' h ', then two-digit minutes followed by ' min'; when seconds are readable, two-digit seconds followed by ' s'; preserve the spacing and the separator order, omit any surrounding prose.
5 h 26 min
